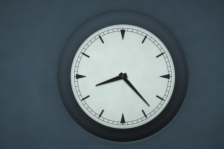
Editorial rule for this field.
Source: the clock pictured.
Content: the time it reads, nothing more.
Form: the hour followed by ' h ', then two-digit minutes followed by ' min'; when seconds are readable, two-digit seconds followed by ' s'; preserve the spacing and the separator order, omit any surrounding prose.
8 h 23 min
